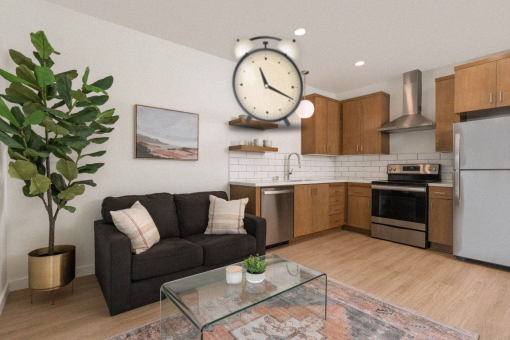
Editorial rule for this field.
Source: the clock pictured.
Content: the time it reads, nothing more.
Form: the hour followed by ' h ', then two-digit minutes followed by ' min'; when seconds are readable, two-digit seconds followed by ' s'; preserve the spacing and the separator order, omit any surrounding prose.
11 h 19 min
